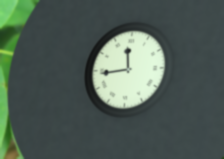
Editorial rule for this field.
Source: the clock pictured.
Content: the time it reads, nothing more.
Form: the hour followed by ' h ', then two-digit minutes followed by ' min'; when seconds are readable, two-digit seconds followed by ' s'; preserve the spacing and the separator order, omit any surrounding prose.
11 h 44 min
